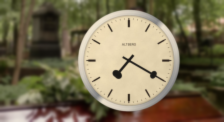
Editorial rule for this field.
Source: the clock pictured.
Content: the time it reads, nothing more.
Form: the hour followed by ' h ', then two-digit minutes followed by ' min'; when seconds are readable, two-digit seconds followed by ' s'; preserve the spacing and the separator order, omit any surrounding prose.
7 h 20 min
